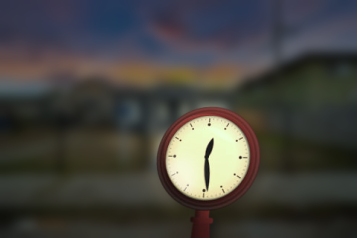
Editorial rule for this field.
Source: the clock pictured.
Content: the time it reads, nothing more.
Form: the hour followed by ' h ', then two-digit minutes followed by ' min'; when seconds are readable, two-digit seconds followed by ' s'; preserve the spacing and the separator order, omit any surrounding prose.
12 h 29 min
